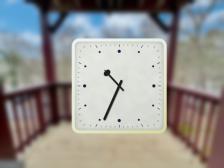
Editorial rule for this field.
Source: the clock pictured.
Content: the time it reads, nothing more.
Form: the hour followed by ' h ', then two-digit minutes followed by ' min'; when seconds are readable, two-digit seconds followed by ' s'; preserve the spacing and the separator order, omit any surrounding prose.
10 h 34 min
